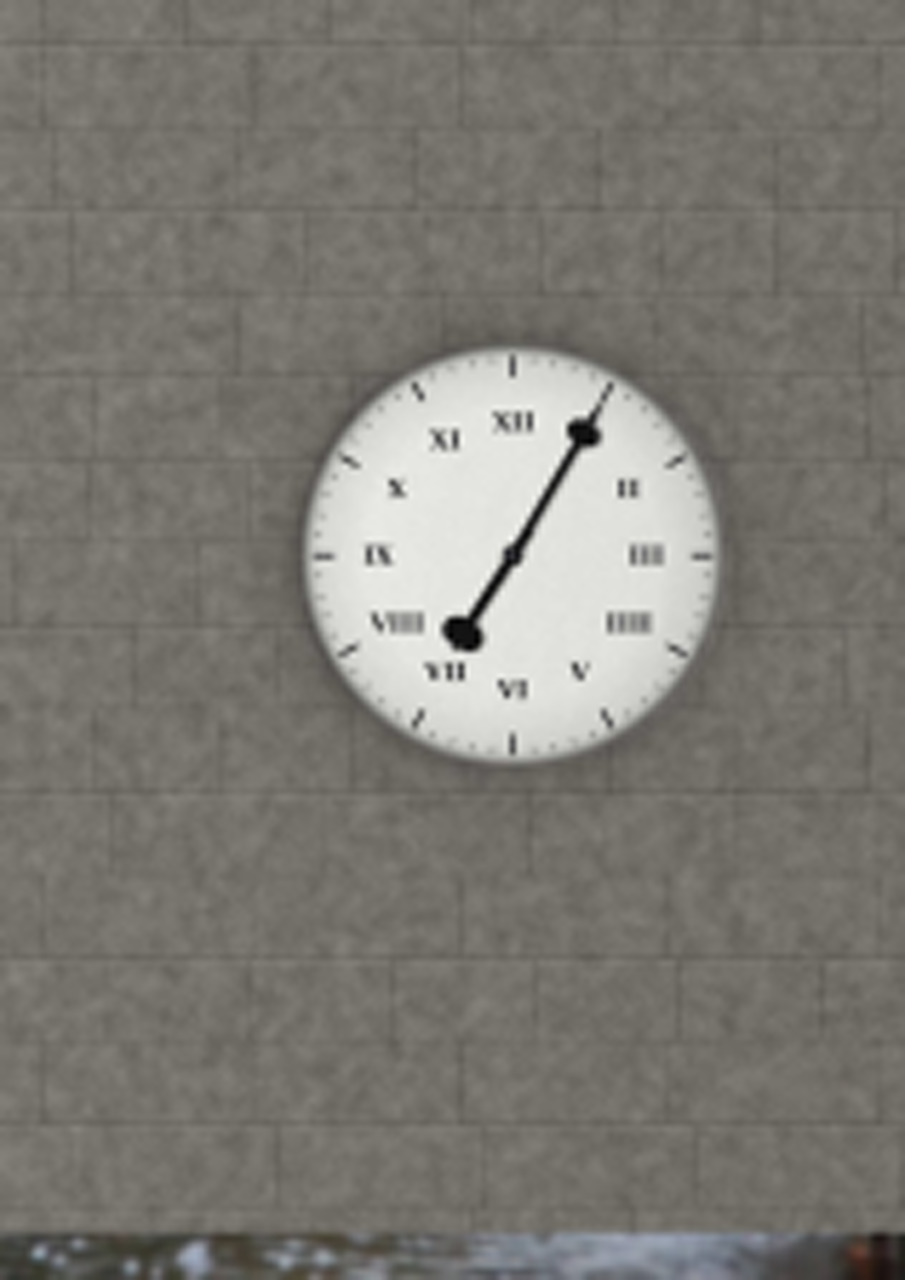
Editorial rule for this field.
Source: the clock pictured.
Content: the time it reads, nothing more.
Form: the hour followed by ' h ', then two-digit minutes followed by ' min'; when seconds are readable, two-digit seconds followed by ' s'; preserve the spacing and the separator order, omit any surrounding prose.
7 h 05 min
